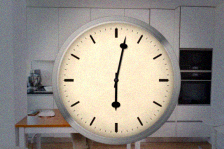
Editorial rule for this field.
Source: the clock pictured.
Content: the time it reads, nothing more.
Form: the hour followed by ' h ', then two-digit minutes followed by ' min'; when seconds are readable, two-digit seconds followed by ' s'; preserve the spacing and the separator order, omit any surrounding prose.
6 h 02 min
